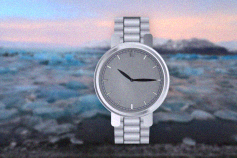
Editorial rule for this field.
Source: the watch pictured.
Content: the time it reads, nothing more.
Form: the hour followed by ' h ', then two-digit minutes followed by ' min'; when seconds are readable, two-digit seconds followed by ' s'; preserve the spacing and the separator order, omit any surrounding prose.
10 h 15 min
